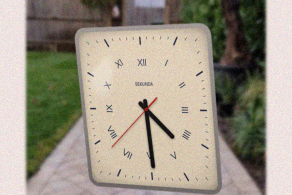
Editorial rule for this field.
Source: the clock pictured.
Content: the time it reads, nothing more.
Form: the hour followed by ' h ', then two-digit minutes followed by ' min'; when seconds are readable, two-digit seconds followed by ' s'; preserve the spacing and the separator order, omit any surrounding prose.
4 h 29 min 38 s
